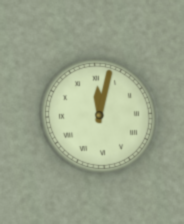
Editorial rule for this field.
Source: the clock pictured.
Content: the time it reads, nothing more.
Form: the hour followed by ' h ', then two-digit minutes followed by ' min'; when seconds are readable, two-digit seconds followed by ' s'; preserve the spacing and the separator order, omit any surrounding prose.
12 h 03 min
